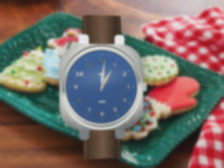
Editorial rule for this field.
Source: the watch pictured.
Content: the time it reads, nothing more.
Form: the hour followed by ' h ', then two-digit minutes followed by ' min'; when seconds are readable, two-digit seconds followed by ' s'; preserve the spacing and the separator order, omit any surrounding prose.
1 h 01 min
